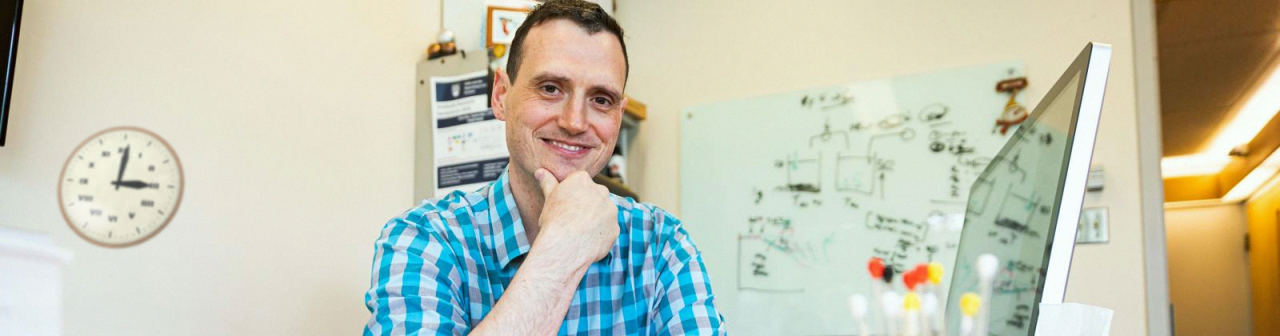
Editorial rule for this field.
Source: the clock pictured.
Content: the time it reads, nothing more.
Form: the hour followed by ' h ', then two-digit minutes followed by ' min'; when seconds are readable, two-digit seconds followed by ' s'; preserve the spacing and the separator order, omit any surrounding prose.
3 h 01 min
